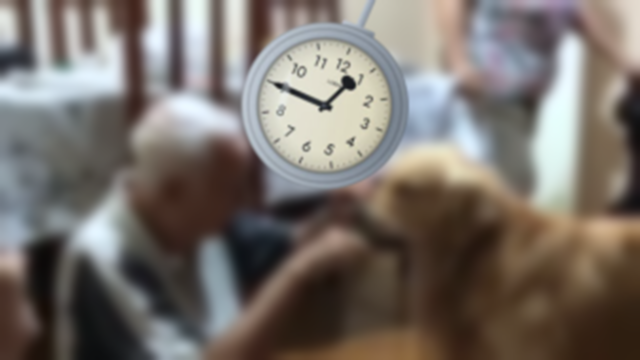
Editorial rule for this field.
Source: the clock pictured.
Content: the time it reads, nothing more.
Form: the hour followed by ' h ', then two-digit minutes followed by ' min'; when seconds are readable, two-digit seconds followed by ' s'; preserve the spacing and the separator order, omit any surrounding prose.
12 h 45 min
